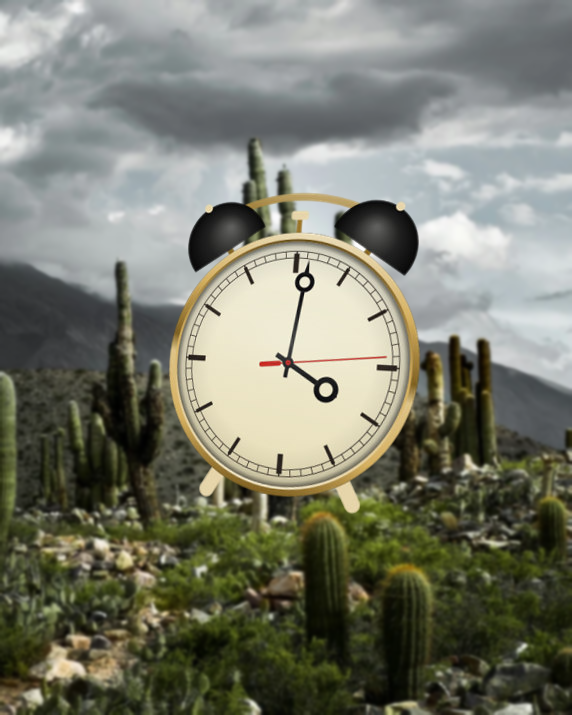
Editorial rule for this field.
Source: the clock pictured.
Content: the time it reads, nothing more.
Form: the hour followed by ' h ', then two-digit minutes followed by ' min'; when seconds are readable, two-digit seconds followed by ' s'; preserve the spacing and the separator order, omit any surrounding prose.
4 h 01 min 14 s
